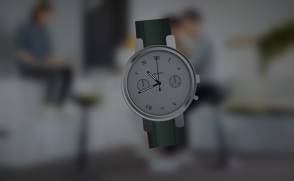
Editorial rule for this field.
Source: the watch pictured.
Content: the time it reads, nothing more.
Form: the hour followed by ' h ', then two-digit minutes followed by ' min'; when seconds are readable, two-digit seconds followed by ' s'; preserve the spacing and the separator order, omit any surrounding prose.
10 h 42 min
